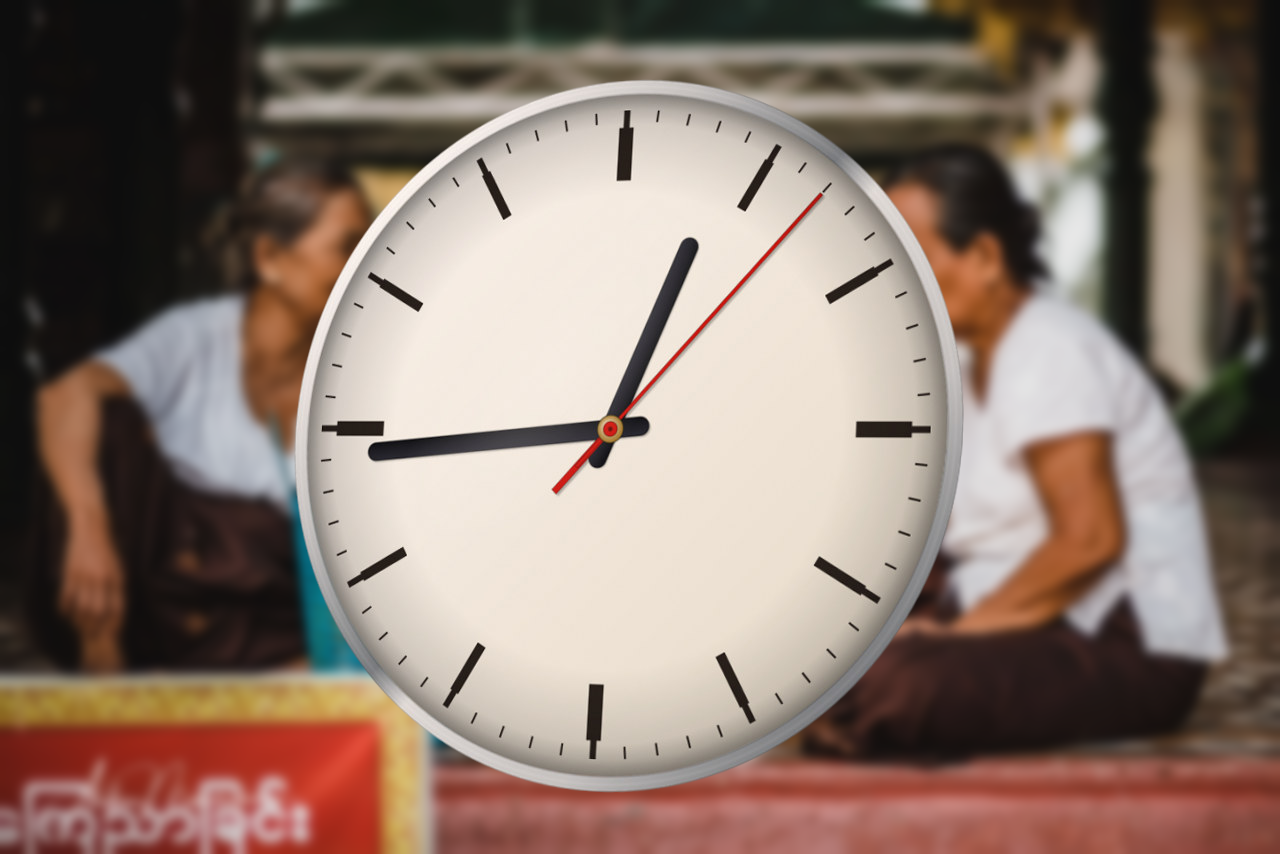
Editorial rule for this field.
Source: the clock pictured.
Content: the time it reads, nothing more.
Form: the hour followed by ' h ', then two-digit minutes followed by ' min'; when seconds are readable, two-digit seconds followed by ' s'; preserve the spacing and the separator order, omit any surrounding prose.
12 h 44 min 07 s
